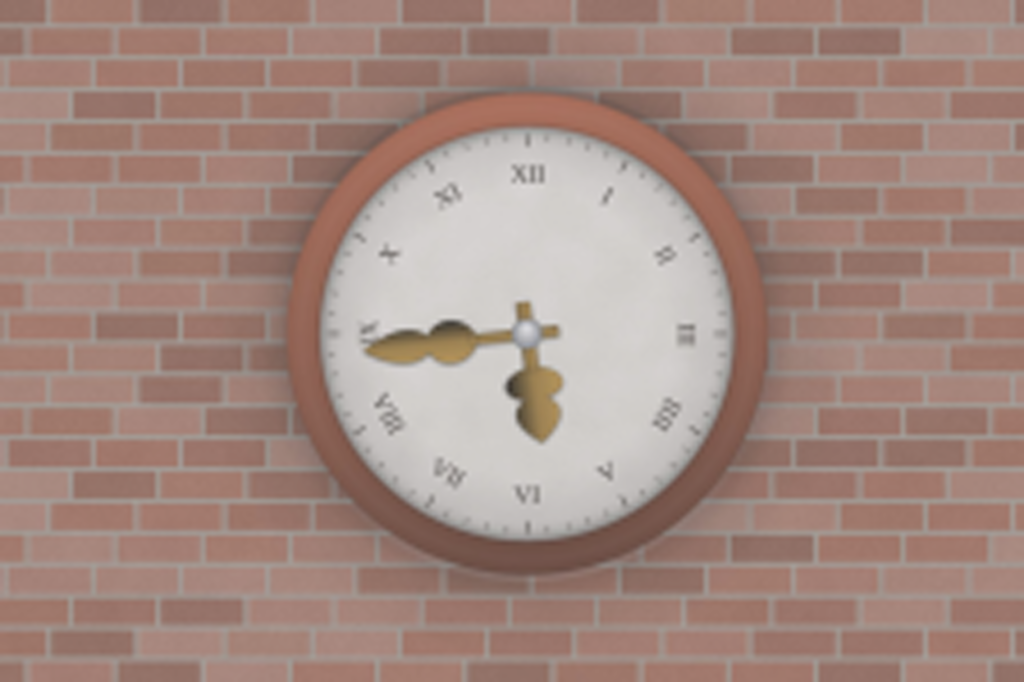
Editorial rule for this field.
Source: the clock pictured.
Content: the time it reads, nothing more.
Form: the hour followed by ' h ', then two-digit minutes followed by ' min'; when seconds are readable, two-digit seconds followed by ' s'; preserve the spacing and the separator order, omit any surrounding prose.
5 h 44 min
